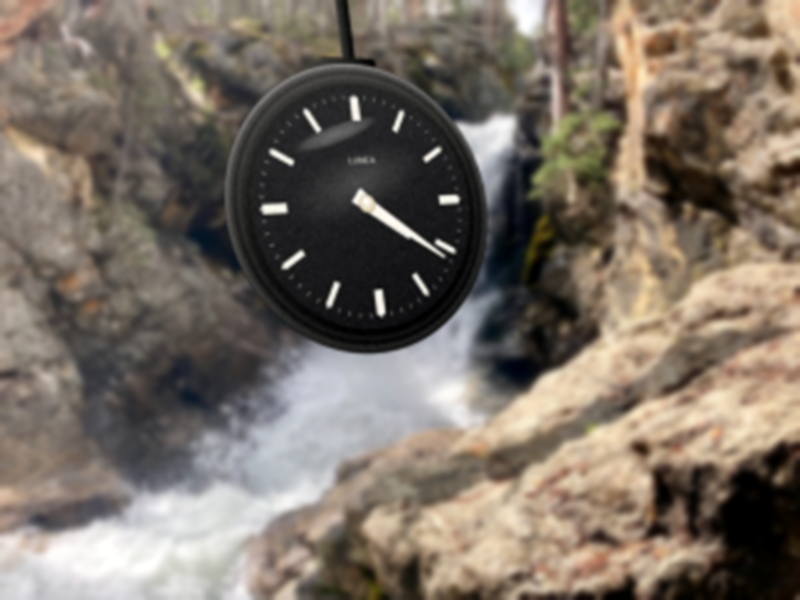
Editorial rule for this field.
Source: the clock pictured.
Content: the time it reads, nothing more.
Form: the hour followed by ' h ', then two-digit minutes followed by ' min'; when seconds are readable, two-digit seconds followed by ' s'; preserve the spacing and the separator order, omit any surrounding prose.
4 h 21 min
